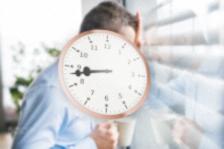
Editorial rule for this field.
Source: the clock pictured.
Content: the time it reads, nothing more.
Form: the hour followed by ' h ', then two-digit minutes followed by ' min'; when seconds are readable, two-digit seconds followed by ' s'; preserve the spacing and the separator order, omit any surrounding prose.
8 h 43 min
